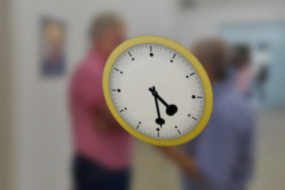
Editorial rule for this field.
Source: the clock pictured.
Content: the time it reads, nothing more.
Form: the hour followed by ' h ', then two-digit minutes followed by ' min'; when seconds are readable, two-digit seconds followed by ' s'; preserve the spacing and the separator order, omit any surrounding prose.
4 h 29 min
